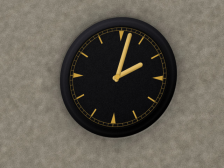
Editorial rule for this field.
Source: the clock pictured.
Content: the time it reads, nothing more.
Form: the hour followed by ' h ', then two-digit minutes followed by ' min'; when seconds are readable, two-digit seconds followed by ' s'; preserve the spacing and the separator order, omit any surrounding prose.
2 h 02 min
